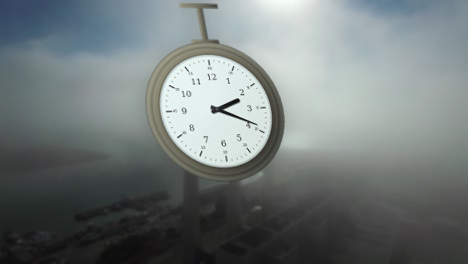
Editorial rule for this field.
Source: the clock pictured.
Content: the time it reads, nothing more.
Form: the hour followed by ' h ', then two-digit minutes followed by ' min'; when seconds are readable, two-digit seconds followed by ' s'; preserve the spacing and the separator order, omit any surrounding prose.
2 h 19 min
